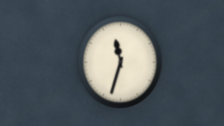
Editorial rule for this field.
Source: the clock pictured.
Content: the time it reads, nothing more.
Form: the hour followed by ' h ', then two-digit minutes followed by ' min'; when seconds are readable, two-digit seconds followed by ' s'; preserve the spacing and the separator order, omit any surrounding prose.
11 h 33 min
